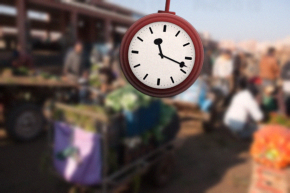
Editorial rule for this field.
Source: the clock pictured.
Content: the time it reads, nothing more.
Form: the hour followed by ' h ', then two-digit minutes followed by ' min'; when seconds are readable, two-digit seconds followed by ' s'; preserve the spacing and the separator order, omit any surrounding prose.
11 h 18 min
